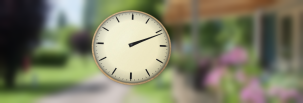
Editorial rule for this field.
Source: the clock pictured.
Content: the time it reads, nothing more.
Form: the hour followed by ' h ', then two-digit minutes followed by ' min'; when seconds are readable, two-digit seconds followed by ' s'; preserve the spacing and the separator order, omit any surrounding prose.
2 h 11 min
